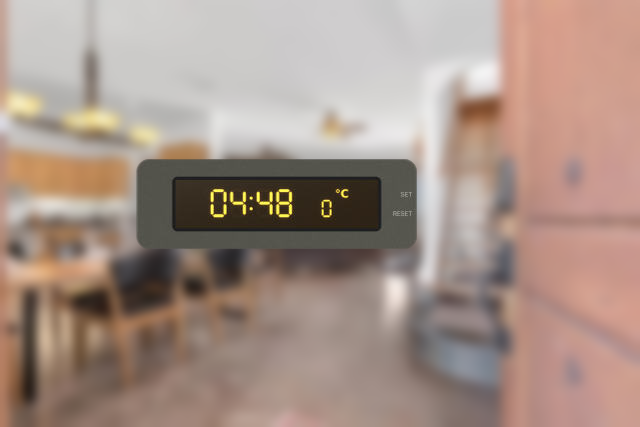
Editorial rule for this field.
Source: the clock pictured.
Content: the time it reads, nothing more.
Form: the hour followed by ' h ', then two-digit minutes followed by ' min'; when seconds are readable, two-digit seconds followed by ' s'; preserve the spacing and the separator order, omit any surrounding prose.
4 h 48 min
